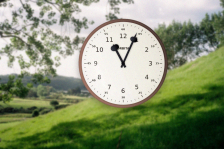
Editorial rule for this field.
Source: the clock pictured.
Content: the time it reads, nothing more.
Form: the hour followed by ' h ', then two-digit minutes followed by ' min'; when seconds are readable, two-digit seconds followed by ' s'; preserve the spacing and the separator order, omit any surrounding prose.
11 h 04 min
